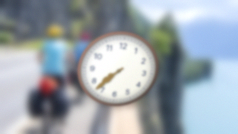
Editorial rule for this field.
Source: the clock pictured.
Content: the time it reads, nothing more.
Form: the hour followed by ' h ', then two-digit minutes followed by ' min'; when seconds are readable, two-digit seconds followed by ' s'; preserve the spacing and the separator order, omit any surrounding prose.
7 h 37 min
